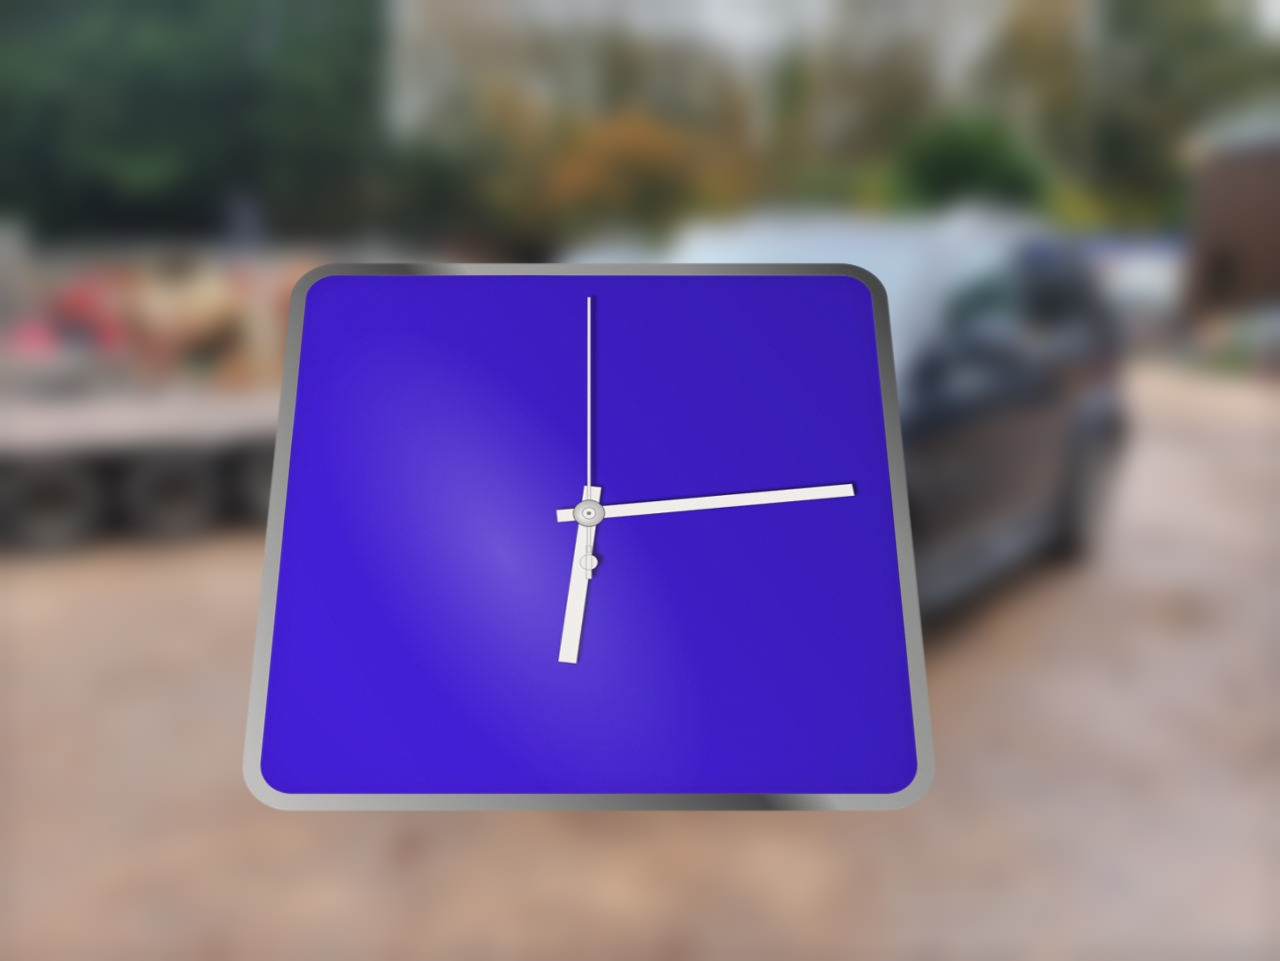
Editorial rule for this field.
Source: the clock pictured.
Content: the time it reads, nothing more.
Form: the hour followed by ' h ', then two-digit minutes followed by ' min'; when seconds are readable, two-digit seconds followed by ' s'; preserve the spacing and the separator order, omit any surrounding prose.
6 h 14 min 00 s
